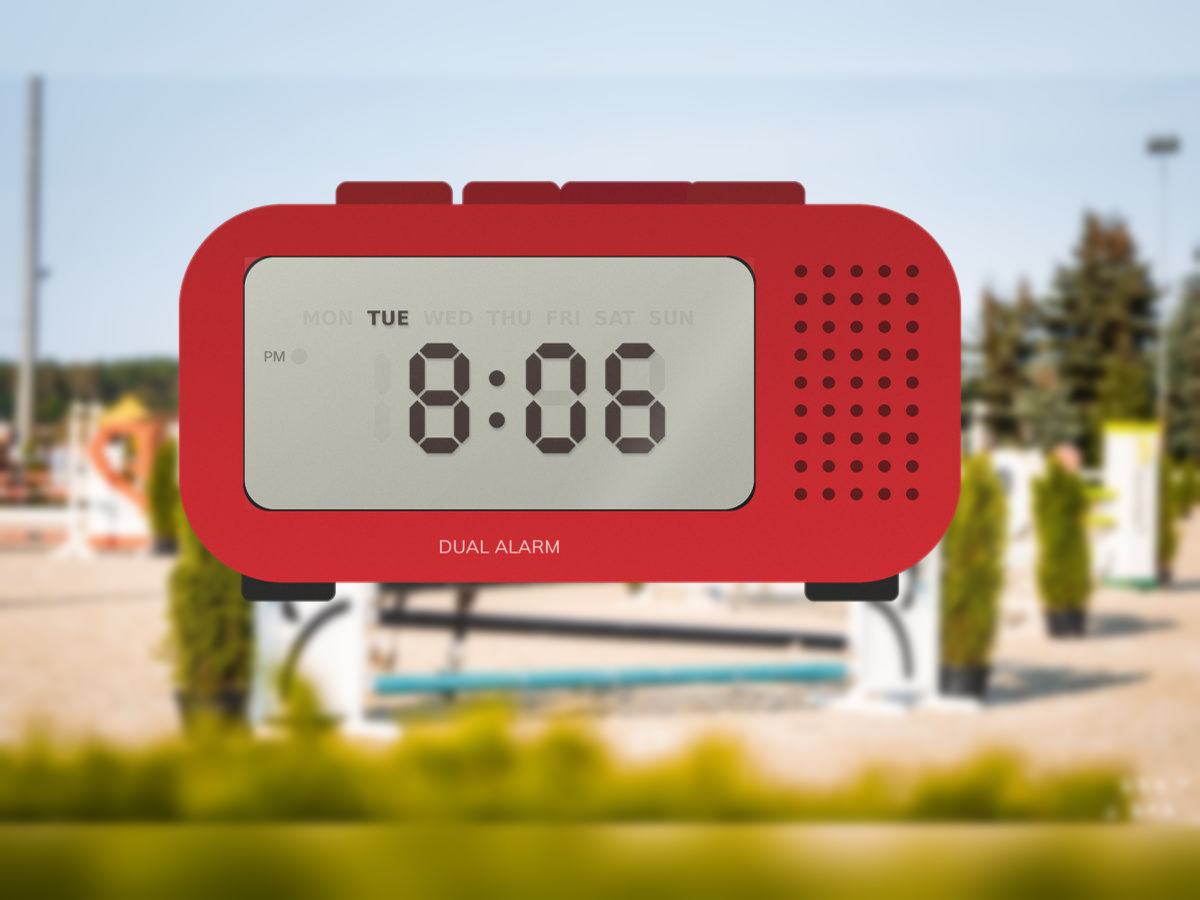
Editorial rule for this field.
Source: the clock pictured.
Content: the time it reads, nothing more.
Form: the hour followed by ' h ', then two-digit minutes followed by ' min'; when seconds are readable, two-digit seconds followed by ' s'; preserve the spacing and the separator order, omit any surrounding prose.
8 h 06 min
